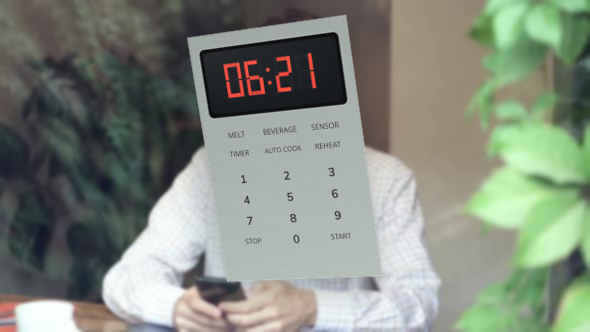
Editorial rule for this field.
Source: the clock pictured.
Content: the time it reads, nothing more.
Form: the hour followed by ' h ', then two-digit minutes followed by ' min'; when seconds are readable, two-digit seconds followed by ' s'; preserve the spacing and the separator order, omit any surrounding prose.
6 h 21 min
